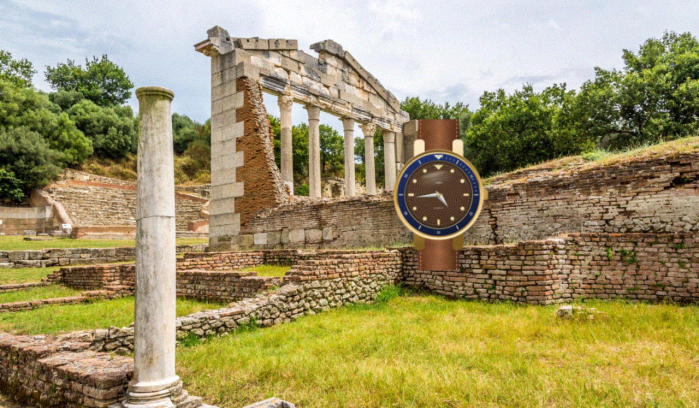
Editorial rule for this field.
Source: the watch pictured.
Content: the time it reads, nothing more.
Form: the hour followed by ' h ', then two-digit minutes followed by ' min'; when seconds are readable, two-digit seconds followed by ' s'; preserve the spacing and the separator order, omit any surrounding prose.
4 h 44 min
